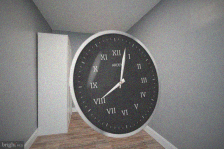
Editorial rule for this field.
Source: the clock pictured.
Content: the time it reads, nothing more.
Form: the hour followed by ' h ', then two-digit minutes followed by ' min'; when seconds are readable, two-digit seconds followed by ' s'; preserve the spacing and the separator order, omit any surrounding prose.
8 h 03 min
